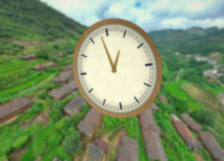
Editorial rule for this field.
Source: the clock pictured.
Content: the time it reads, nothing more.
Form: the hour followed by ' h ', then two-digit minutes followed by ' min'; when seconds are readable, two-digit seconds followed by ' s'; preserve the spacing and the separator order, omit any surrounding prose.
12 h 58 min
